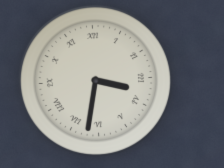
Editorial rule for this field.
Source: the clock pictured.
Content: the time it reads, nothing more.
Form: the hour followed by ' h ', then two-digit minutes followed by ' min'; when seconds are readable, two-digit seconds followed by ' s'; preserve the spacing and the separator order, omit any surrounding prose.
3 h 32 min
